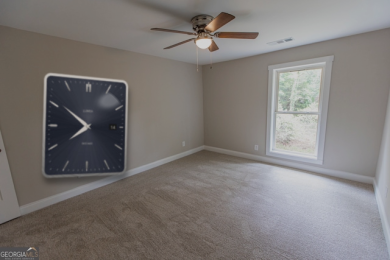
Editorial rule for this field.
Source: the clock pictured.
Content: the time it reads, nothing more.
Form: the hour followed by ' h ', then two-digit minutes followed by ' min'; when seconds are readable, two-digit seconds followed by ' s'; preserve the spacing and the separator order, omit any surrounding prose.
7 h 51 min
